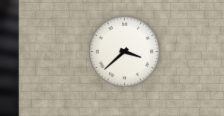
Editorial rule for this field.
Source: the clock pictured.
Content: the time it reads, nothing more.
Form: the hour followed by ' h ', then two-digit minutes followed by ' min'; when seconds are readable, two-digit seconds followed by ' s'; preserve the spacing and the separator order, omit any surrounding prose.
3 h 38 min
